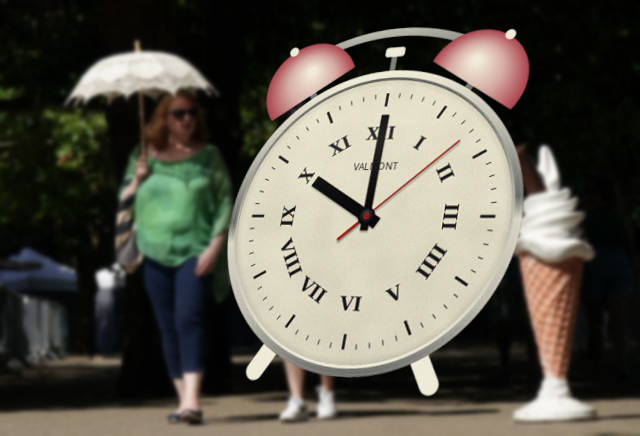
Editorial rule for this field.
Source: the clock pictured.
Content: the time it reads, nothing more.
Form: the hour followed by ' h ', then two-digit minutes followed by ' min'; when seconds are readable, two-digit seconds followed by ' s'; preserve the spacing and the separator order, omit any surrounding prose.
10 h 00 min 08 s
